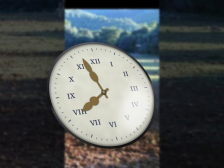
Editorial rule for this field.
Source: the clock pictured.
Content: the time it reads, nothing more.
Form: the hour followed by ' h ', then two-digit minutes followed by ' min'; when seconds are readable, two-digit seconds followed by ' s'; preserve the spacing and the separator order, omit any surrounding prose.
7 h 57 min
